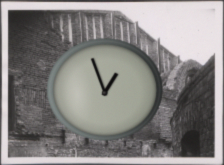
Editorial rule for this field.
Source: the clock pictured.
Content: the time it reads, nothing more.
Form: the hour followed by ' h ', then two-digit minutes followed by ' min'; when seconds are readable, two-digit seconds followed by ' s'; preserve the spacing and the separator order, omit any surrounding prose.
12 h 57 min
